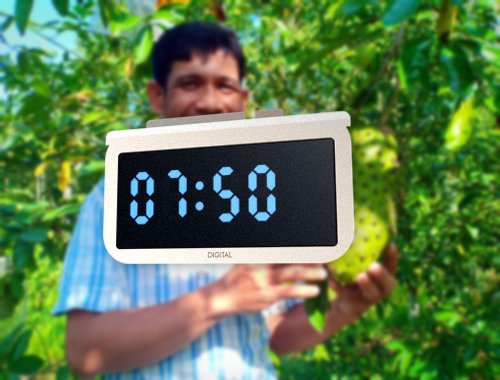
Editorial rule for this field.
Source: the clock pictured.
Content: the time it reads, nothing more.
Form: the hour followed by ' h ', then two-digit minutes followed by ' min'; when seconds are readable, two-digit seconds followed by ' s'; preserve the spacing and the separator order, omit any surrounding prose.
7 h 50 min
